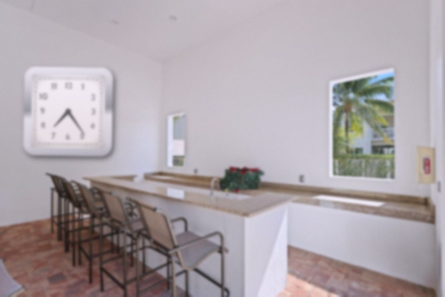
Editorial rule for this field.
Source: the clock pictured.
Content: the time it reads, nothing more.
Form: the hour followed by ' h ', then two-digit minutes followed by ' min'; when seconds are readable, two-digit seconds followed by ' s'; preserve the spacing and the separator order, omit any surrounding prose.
7 h 24 min
